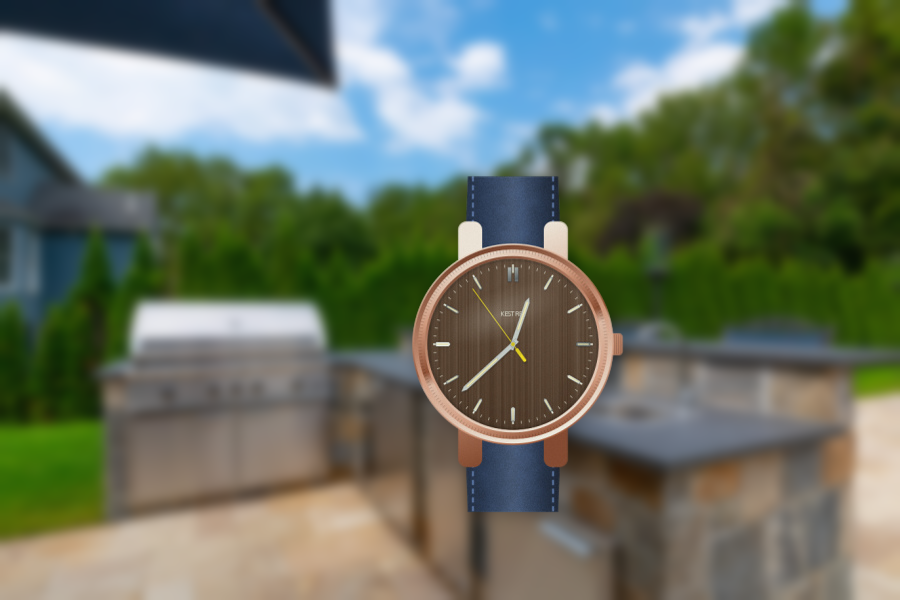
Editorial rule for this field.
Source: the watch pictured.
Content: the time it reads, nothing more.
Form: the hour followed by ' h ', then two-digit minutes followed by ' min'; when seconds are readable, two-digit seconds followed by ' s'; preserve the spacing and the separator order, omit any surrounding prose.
12 h 37 min 54 s
